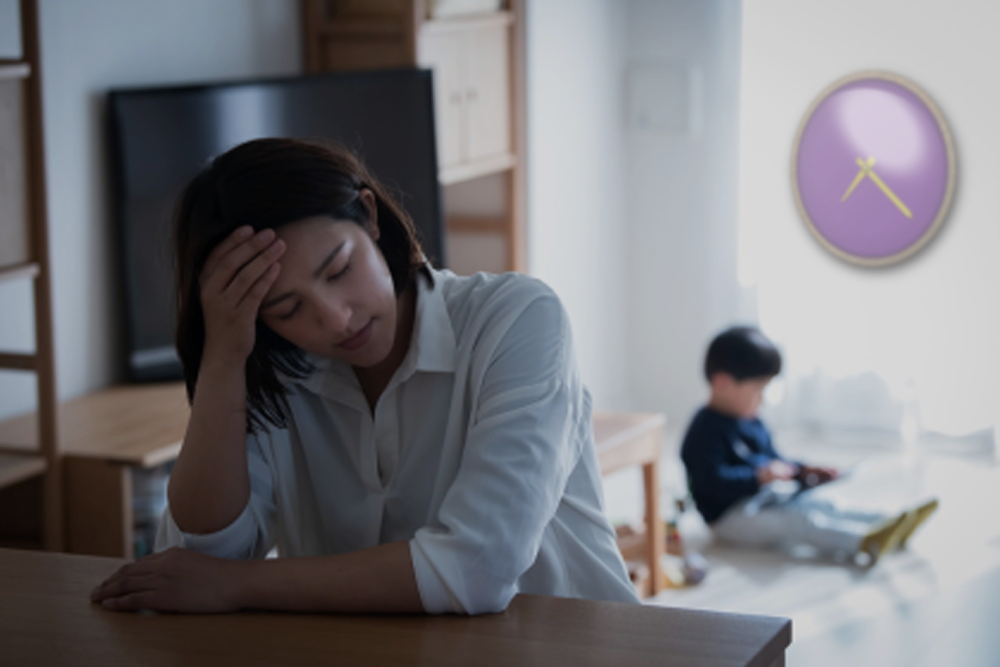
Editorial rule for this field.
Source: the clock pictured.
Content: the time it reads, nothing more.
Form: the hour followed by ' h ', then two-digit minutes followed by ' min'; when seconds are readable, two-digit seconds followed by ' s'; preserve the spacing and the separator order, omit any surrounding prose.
7 h 22 min
